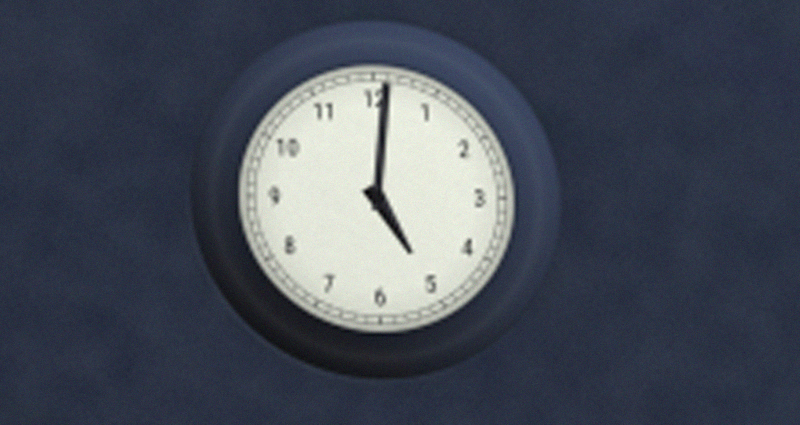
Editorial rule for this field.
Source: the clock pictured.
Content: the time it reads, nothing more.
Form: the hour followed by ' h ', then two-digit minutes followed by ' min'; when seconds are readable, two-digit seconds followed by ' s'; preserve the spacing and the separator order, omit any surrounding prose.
5 h 01 min
